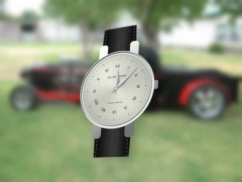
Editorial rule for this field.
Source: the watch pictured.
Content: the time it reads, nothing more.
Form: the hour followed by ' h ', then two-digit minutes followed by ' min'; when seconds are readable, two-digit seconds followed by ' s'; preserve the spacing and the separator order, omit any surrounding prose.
12 h 08 min
